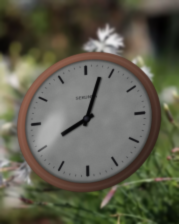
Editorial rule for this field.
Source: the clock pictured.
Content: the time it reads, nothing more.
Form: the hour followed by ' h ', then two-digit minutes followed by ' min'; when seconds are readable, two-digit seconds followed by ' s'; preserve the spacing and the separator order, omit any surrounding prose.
8 h 03 min
